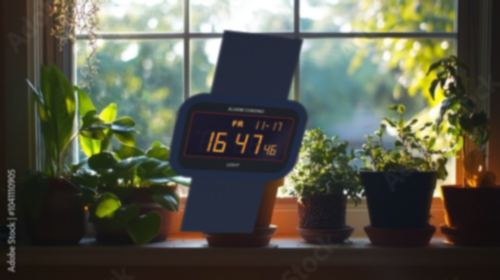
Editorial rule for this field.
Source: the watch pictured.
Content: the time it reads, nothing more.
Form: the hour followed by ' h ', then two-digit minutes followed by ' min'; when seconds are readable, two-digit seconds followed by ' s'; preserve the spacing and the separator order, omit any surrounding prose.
16 h 47 min
